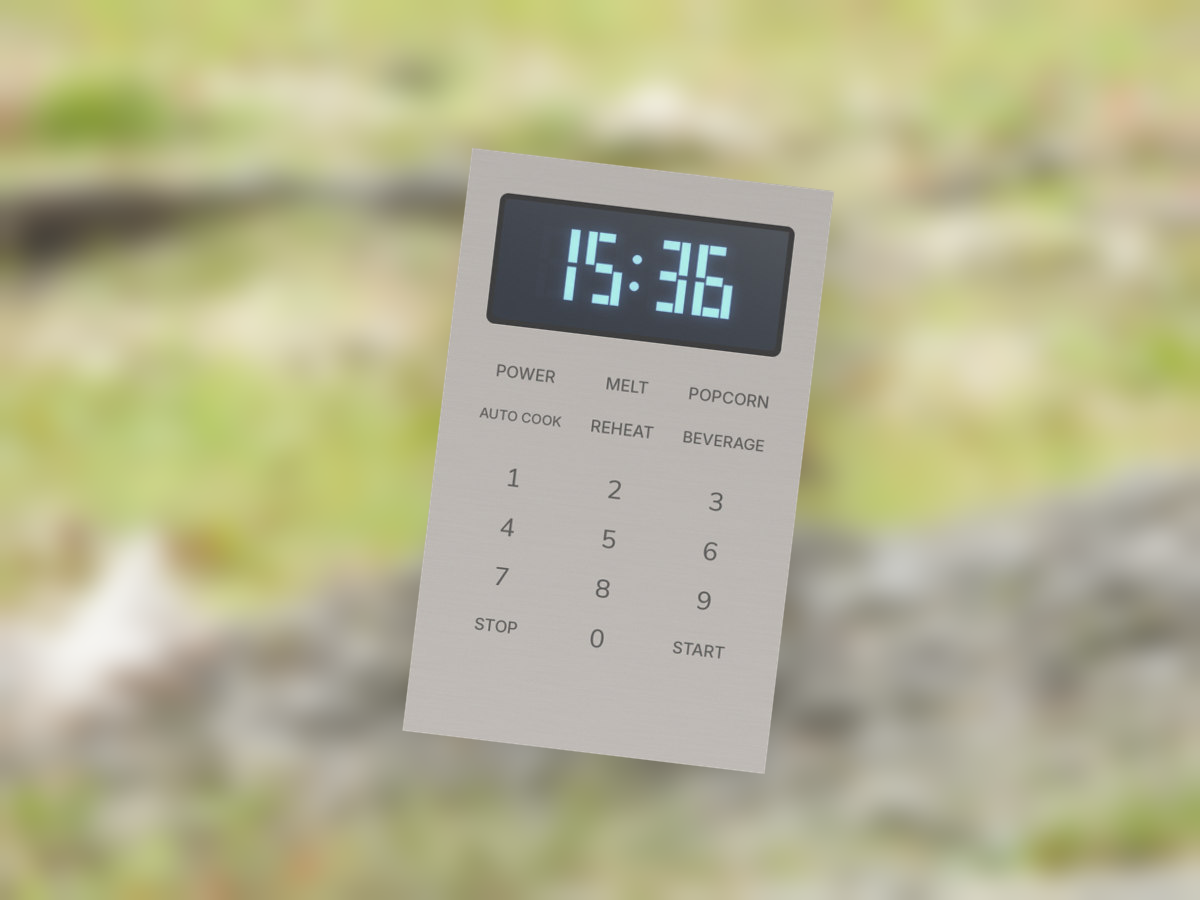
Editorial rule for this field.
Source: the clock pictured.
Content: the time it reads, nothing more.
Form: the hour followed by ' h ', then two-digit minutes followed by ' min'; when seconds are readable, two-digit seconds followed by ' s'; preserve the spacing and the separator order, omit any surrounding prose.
15 h 36 min
